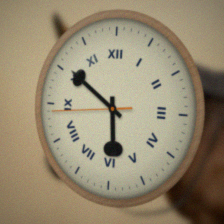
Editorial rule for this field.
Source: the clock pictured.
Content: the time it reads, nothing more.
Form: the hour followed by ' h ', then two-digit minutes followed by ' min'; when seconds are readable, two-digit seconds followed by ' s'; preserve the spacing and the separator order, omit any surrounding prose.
5 h 50 min 44 s
